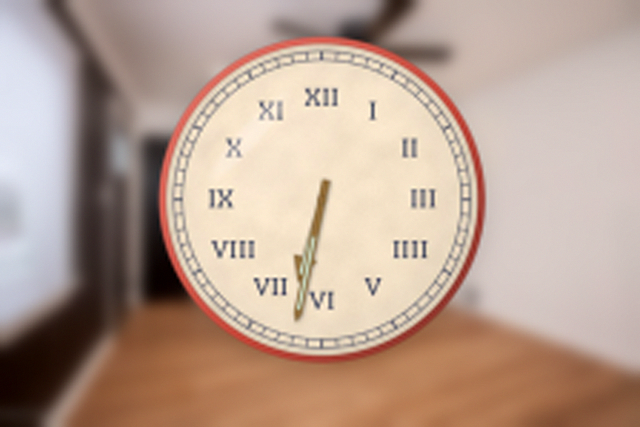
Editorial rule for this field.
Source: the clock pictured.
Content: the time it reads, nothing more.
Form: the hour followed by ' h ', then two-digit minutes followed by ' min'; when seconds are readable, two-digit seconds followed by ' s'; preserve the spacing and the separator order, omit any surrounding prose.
6 h 32 min
